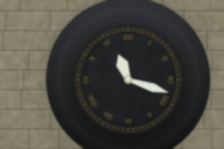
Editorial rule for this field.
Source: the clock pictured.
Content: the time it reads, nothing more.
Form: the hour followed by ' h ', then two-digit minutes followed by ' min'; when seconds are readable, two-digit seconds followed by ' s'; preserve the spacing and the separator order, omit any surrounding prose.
11 h 18 min
